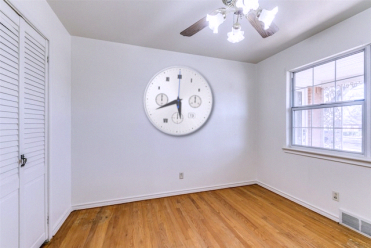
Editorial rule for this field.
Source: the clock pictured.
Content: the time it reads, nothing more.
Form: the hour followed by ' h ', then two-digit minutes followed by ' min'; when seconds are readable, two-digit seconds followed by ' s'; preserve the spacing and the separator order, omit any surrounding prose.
5 h 41 min
